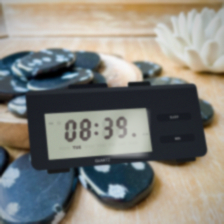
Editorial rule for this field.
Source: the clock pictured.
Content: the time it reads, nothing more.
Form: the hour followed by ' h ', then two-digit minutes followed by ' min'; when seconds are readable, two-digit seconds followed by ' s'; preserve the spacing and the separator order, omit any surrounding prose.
8 h 39 min
